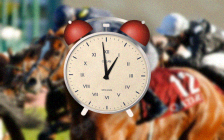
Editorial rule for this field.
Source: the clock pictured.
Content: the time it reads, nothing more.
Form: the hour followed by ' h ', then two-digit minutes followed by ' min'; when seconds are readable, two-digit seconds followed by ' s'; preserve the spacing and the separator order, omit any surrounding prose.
12 h 59 min
